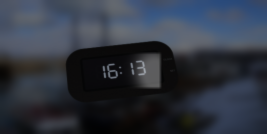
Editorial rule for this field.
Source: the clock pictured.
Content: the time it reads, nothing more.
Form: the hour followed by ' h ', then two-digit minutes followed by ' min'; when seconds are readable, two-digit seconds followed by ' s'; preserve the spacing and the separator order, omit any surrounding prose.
16 h 13 min
